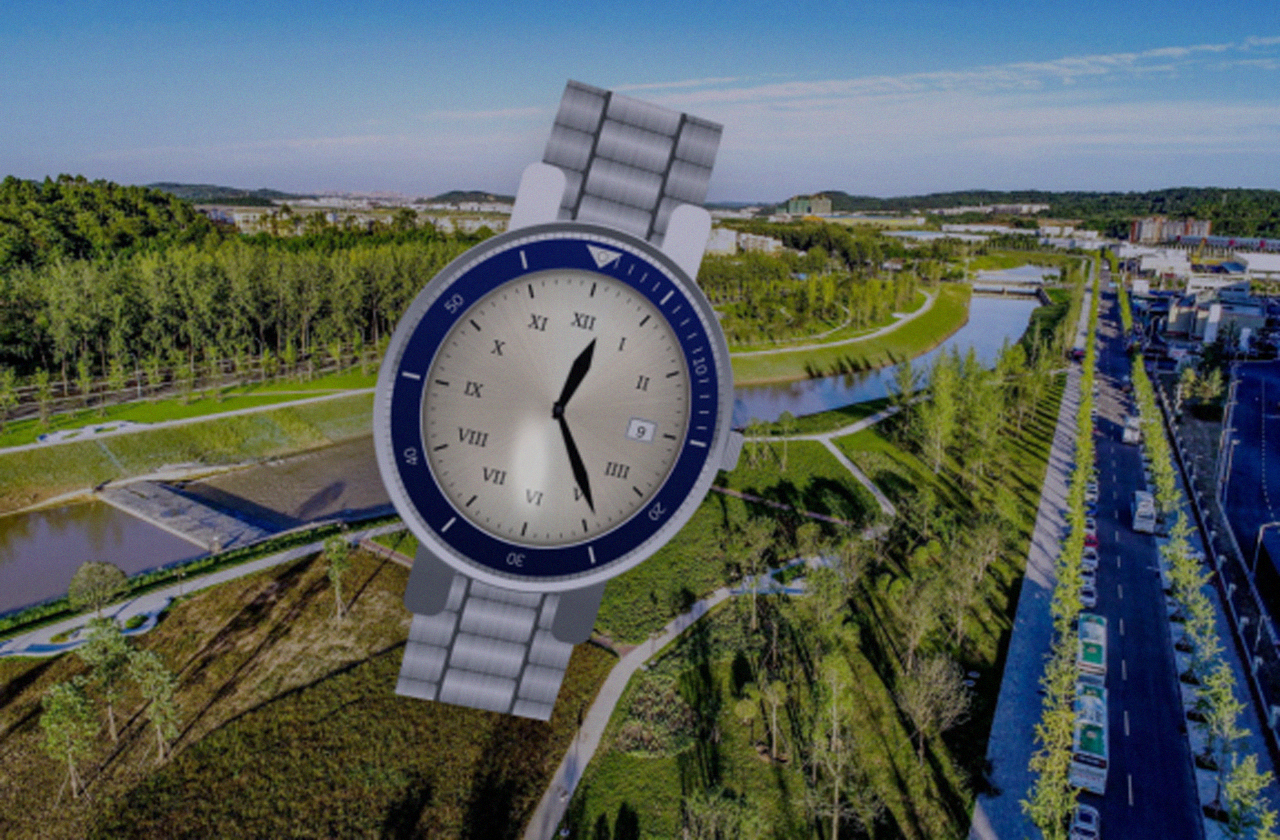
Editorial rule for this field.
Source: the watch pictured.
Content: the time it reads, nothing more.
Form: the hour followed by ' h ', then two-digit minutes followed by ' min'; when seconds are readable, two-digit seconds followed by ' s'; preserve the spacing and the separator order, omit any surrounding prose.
12 h 24 min
